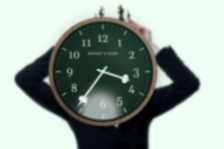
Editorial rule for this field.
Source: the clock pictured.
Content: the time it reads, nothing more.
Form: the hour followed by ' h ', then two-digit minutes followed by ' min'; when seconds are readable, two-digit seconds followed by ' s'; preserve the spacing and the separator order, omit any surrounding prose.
3 h 36 min
